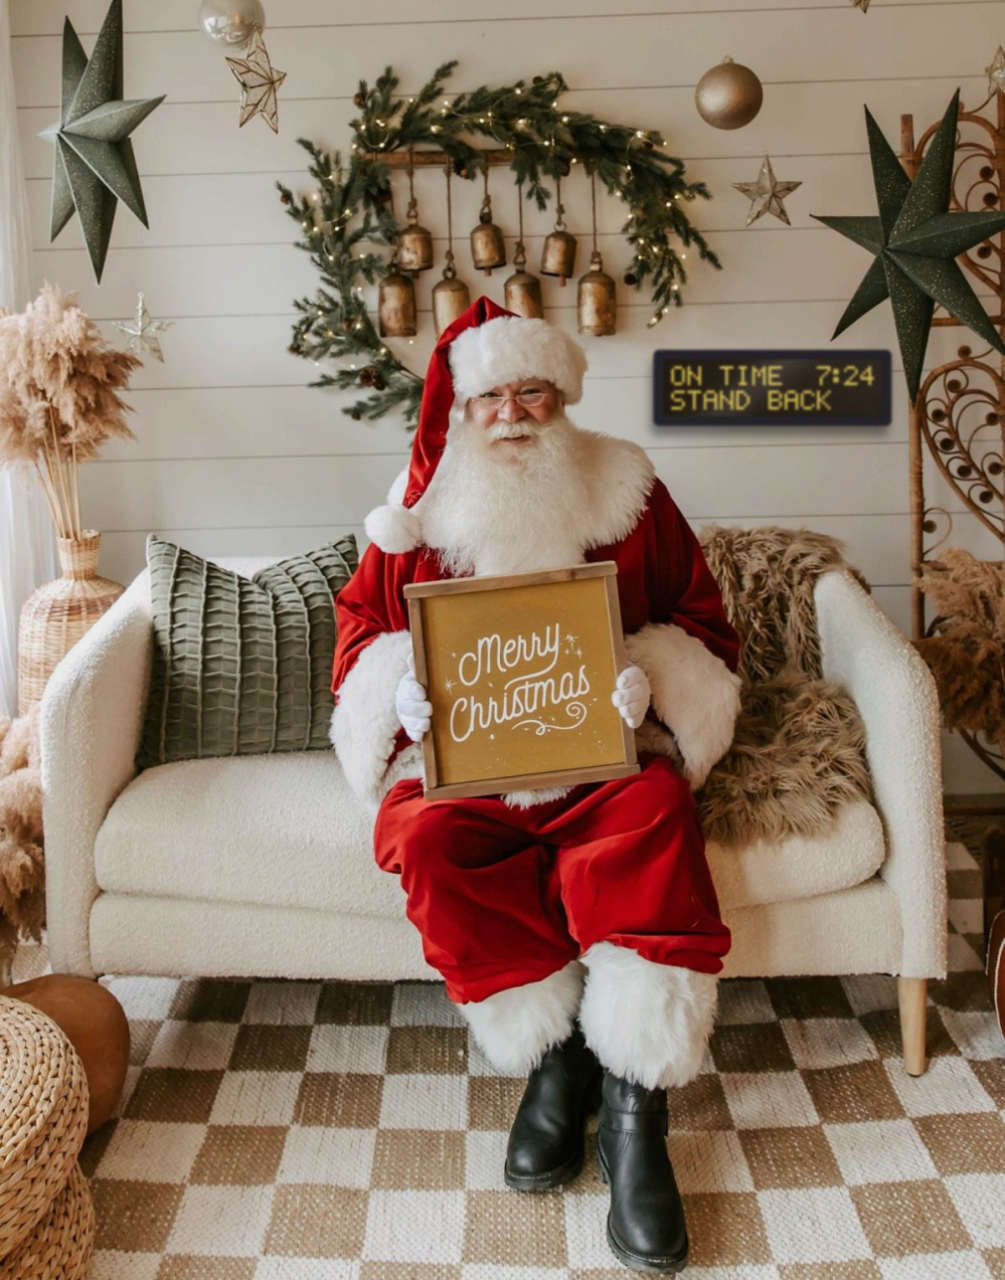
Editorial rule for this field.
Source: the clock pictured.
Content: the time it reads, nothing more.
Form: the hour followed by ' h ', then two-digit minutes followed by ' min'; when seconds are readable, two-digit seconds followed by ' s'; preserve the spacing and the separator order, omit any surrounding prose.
7 h 24 min
